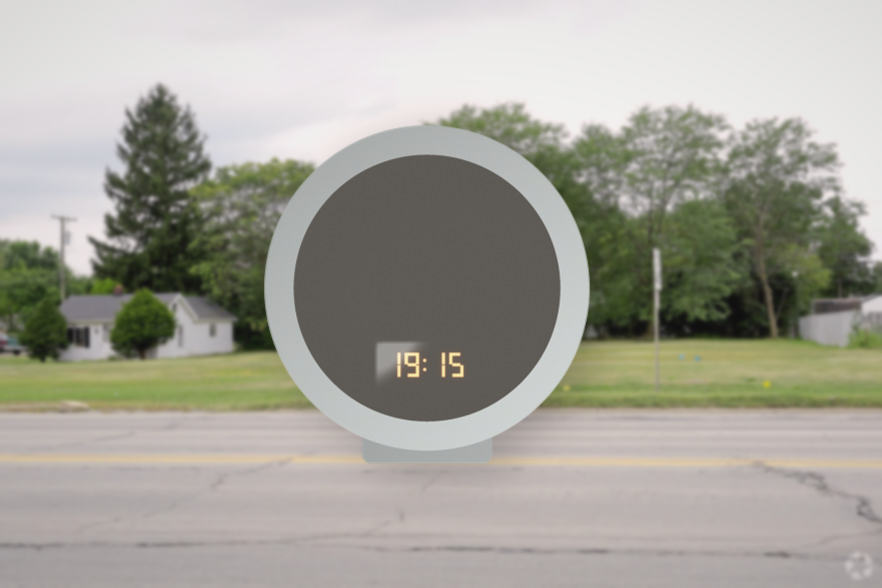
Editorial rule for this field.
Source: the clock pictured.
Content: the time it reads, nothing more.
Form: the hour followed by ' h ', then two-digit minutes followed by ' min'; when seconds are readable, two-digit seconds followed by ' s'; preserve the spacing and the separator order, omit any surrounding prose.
19 h 15 min
